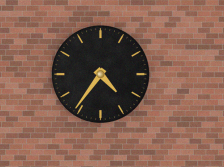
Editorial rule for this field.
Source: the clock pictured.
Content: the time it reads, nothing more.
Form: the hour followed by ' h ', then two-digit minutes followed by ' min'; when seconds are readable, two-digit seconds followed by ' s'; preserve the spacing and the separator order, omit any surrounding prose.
4 h 36 min
